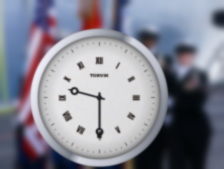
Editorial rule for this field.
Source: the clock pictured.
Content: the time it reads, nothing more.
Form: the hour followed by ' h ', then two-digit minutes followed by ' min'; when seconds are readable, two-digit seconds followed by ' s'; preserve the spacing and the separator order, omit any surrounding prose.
9 h 30 min
